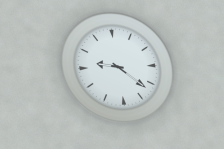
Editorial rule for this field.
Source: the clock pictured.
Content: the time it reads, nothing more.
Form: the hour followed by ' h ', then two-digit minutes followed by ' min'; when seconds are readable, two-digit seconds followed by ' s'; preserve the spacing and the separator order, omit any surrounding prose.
9 h 22 min
